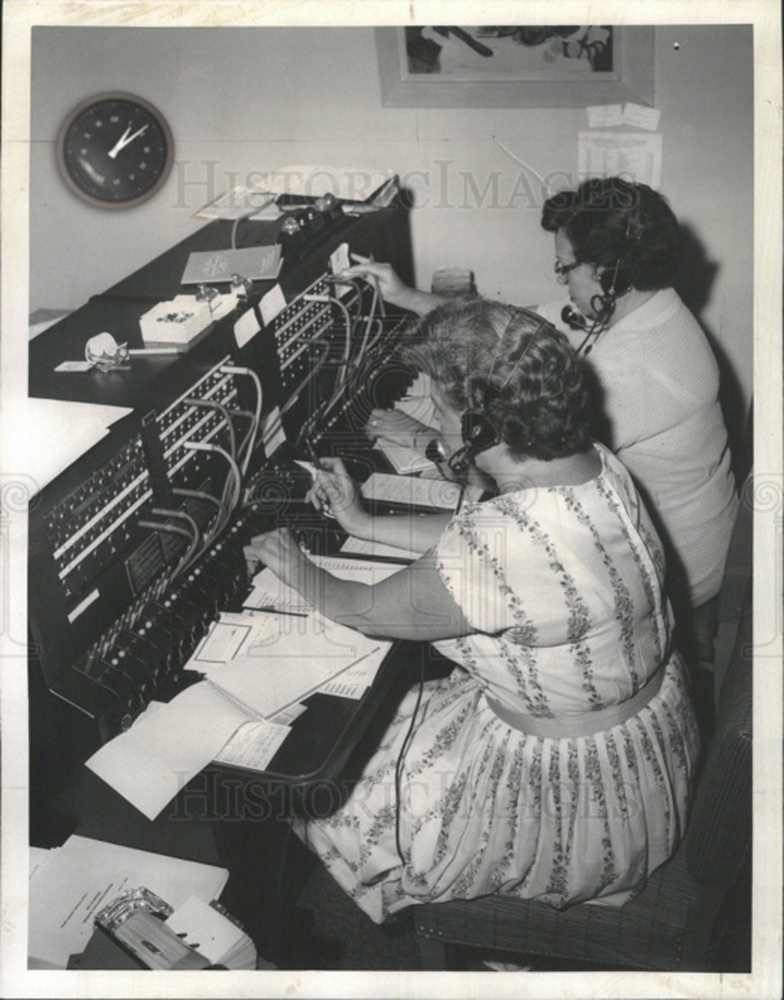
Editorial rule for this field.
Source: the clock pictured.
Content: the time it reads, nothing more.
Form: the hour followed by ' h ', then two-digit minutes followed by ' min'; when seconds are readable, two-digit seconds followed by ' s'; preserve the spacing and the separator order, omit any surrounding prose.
1 h 09 min
